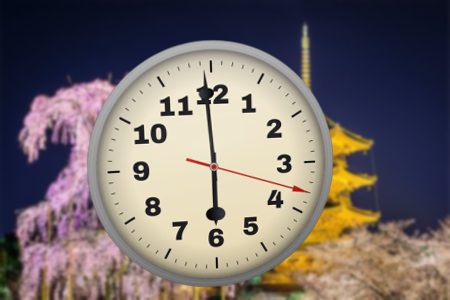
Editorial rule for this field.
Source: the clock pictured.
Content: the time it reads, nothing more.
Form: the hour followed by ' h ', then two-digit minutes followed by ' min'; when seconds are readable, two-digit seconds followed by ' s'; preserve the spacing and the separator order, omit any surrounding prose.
5 h 59 min 18 s
